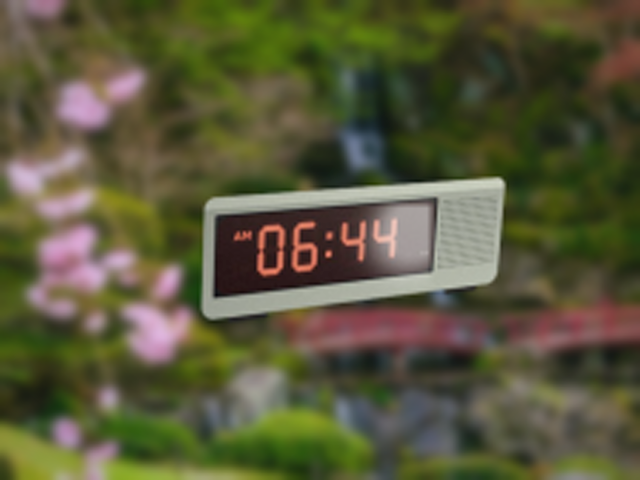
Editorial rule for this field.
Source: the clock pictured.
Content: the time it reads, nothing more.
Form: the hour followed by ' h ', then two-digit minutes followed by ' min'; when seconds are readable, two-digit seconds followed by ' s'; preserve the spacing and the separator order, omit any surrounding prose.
6 h 44 min
